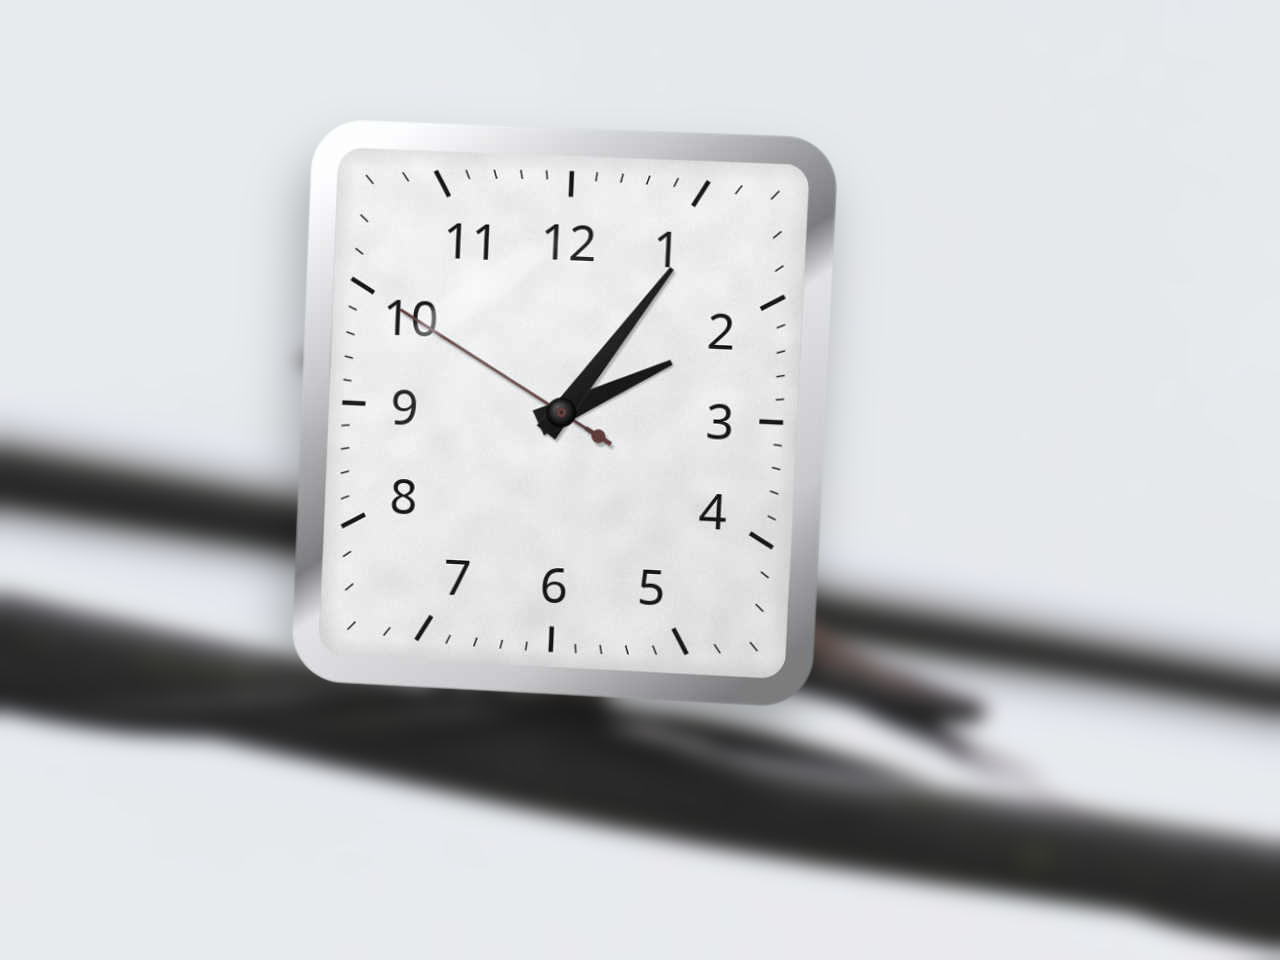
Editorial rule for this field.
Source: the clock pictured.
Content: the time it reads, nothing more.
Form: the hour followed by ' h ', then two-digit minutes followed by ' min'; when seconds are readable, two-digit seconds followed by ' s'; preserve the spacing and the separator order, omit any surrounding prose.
2 h 05 min 50 s
